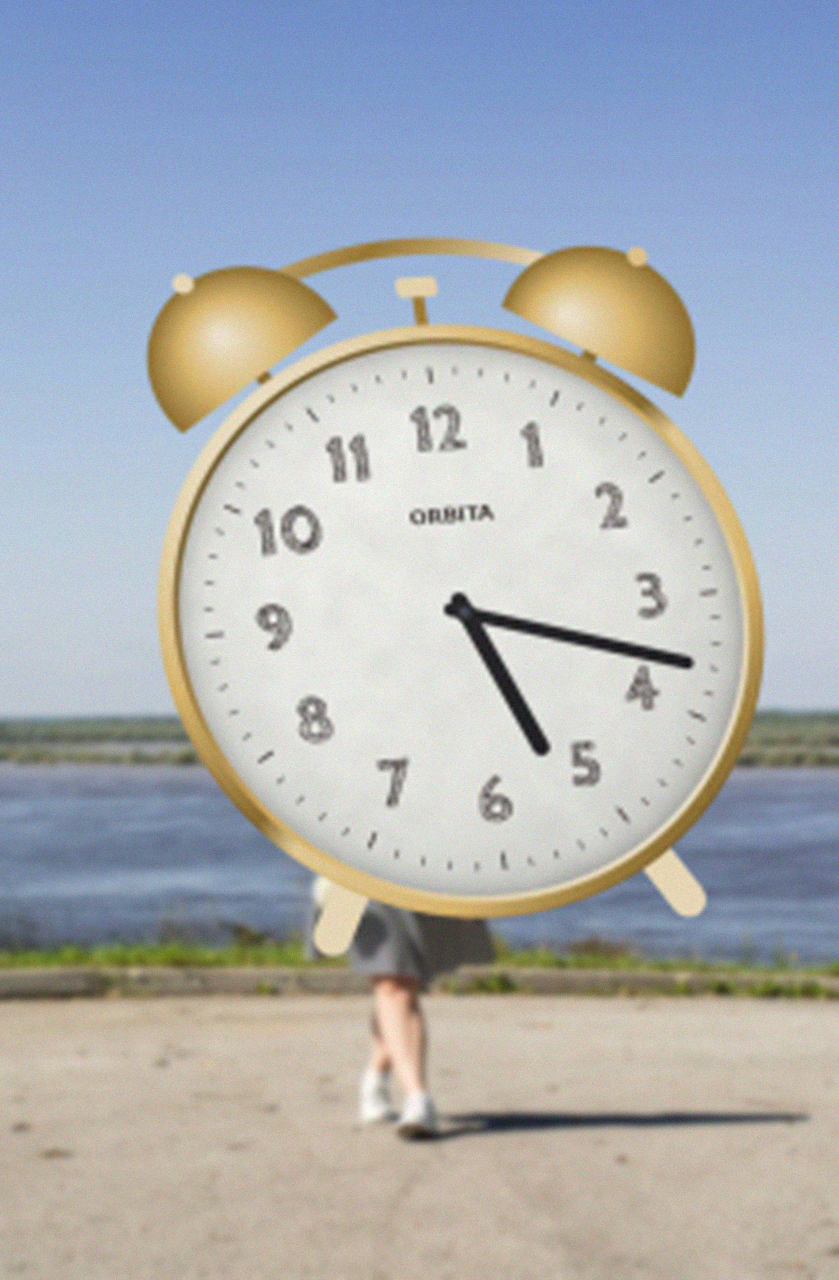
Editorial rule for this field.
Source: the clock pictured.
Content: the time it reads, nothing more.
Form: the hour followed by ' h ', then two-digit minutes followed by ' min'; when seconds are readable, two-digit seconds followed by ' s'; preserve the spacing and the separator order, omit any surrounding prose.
5 h 18 min
